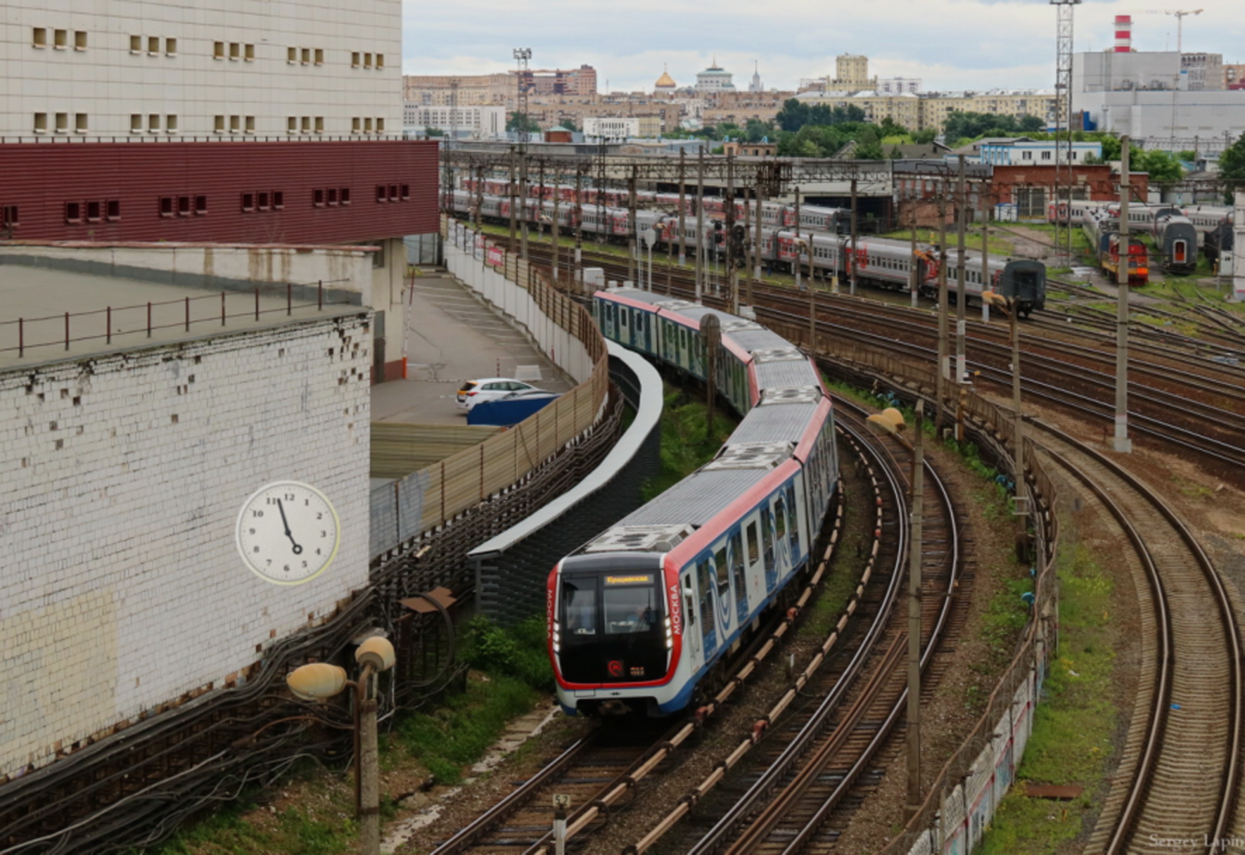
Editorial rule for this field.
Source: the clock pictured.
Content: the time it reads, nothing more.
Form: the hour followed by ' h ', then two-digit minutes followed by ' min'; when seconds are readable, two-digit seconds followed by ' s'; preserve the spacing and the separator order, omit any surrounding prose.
4 h 57 min
